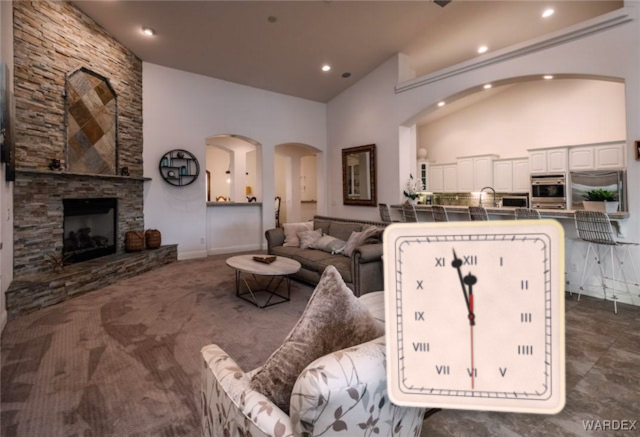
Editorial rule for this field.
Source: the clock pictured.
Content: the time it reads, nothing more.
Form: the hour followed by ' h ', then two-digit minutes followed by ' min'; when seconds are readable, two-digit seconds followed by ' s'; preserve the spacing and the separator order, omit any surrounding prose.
11 h 57 min 30 s
